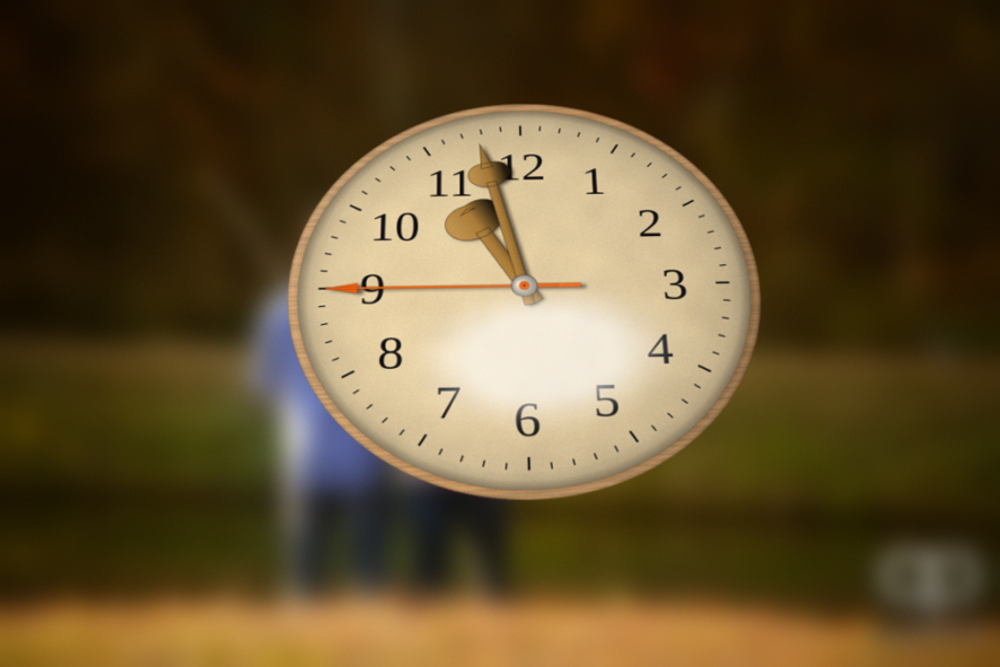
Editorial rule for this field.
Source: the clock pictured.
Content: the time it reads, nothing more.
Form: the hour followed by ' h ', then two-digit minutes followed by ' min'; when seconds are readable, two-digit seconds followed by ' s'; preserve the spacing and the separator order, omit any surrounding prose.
10 h 57 min 45 s
